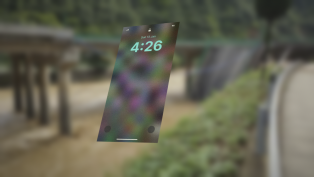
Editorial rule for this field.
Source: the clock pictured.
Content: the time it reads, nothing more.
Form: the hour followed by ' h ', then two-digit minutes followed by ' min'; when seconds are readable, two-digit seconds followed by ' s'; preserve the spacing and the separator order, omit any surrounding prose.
4 h 26 min
